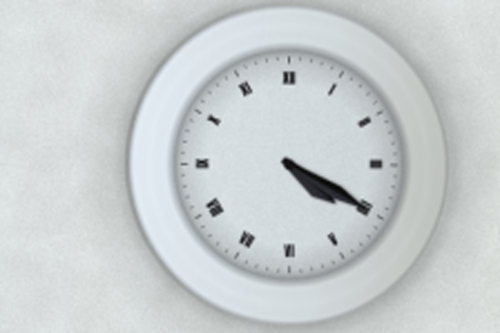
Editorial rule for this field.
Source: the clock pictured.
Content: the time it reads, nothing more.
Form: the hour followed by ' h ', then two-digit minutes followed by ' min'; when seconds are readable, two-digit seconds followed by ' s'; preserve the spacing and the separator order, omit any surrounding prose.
4 h 20 min
